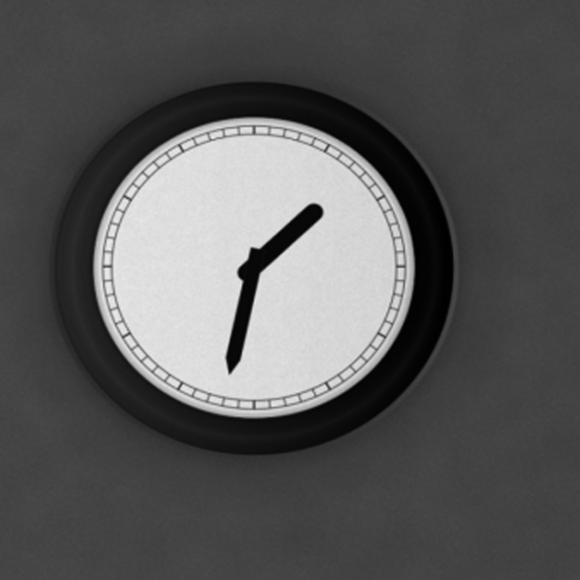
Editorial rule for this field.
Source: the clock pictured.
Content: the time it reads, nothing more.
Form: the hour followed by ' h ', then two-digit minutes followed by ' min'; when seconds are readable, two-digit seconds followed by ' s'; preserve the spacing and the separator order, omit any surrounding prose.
1 h 32 min
